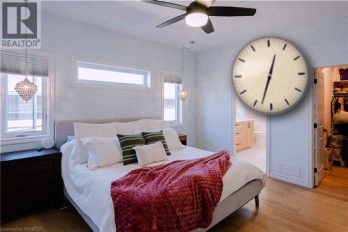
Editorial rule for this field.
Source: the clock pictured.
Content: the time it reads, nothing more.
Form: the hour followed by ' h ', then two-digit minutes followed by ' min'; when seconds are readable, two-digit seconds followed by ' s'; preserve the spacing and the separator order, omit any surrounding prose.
12 h 33 min
